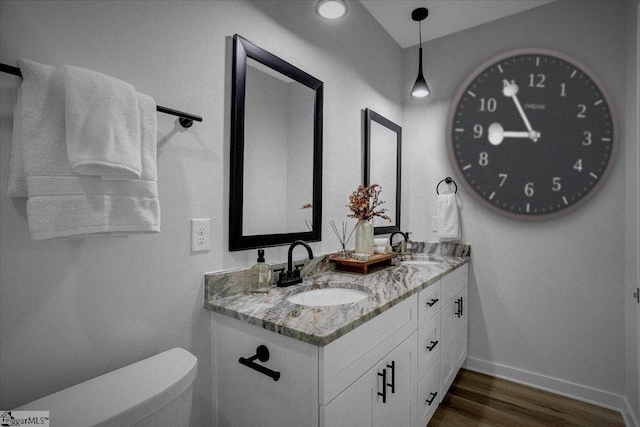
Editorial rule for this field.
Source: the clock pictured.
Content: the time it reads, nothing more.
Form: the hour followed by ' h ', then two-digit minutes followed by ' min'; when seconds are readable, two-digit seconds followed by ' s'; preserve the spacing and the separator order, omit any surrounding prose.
8 h 55 min
